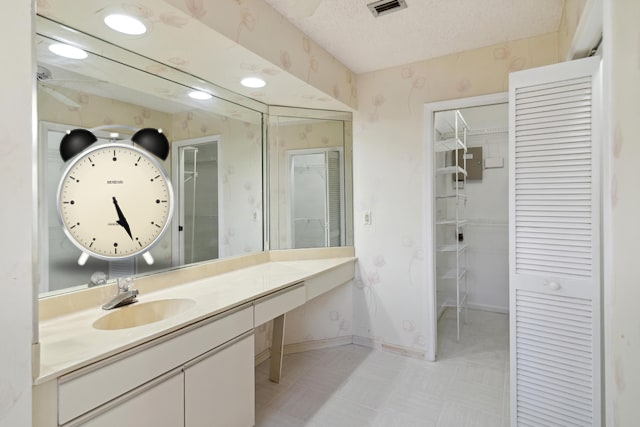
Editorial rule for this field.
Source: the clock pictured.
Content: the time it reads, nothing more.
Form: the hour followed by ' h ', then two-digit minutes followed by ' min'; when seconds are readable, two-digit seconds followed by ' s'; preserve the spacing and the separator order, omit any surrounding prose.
5 h 26 min
